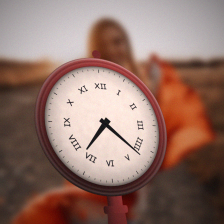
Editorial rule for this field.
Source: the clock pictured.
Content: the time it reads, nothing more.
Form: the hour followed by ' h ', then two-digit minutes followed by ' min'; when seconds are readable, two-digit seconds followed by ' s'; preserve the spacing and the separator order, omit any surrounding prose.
7 h 22 min
